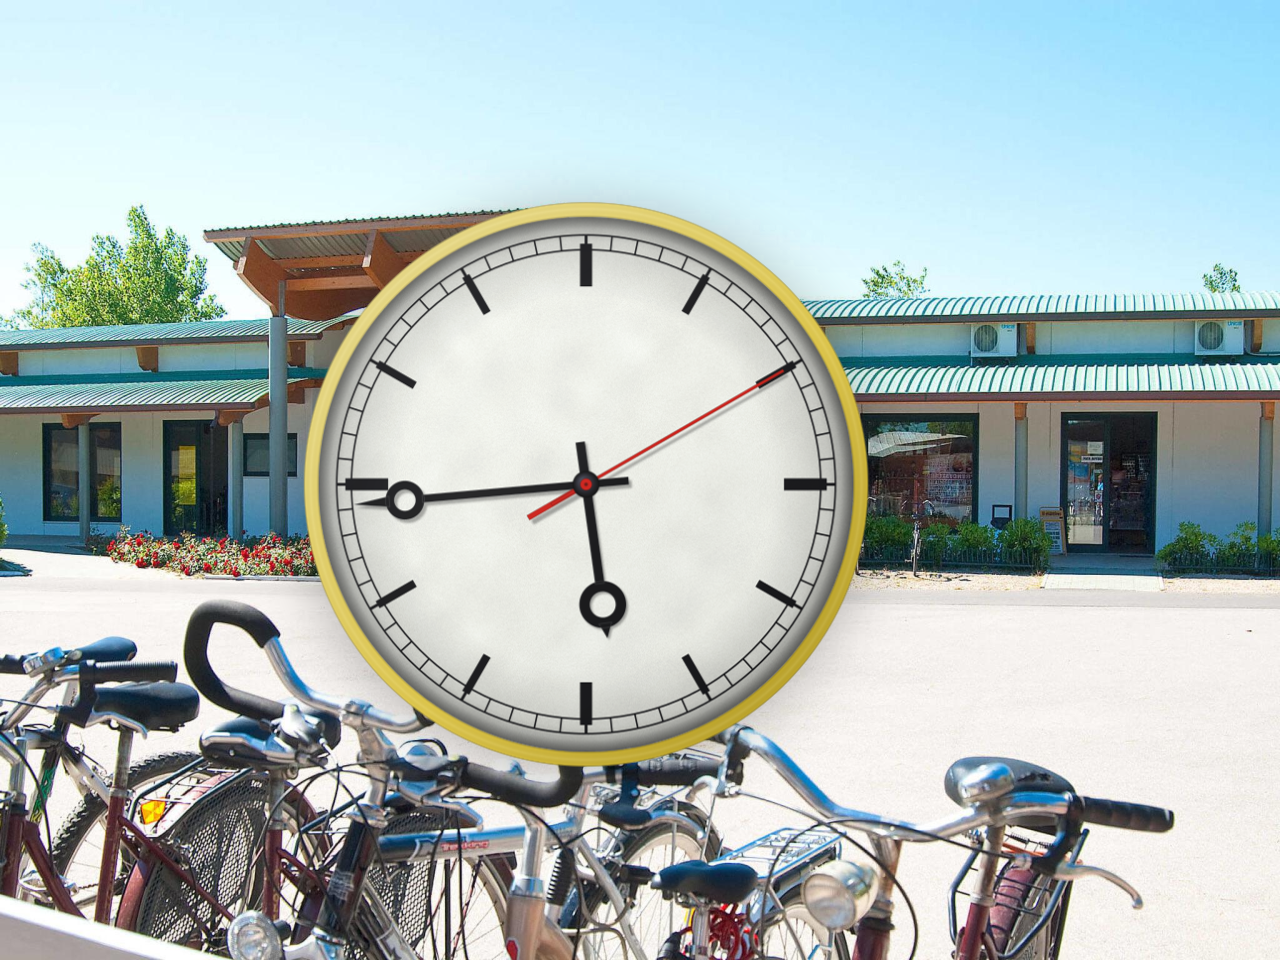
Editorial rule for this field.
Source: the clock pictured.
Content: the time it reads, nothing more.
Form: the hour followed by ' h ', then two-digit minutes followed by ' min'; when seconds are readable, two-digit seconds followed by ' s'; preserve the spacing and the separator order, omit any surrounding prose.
5 h 44 min 10 s
